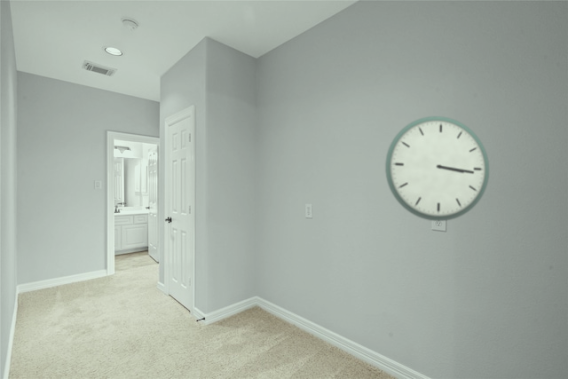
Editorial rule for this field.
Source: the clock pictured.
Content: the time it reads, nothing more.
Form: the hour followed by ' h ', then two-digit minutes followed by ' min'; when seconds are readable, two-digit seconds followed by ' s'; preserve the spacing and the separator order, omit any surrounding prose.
3 h 16 min
